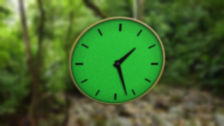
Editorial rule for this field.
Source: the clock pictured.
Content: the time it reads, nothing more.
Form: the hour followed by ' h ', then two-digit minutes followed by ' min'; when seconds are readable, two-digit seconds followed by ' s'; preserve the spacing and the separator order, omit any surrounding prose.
1 h 27 min
